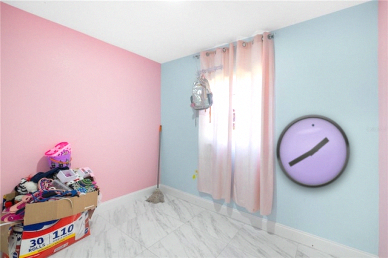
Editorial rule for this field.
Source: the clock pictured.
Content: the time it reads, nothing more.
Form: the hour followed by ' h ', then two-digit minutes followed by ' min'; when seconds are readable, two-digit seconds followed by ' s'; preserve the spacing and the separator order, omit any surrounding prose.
1 h 40 min
